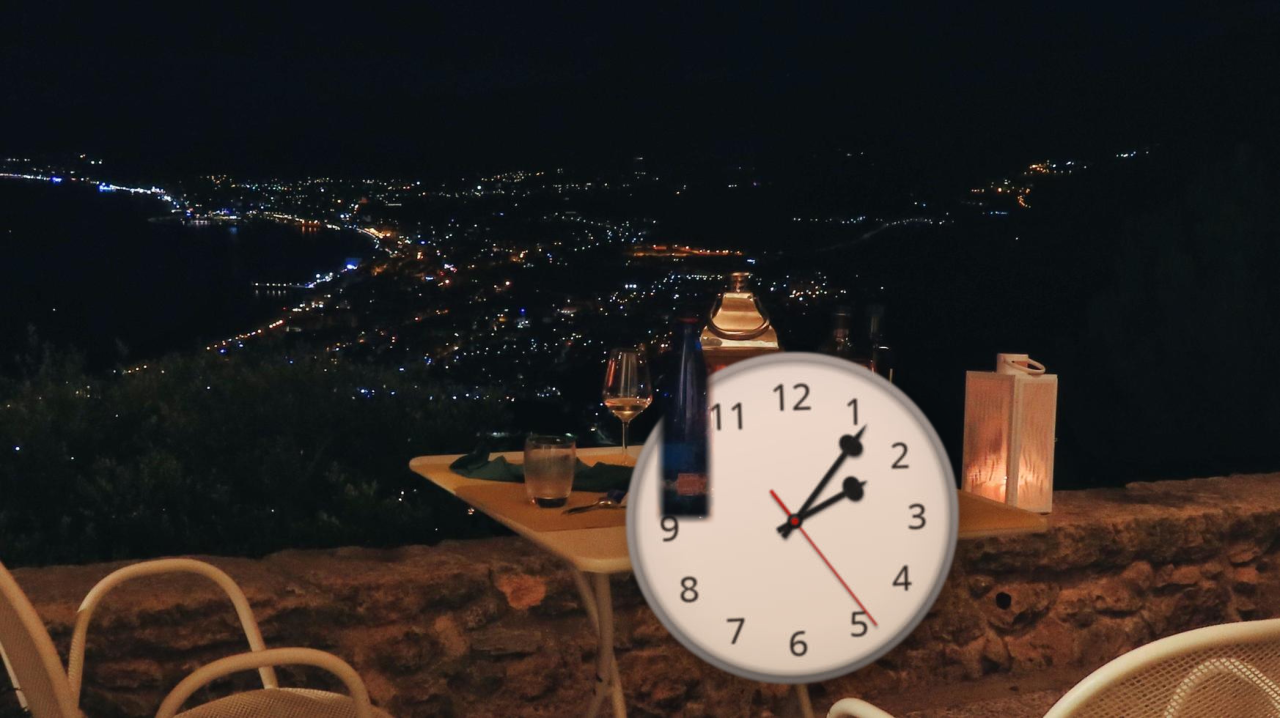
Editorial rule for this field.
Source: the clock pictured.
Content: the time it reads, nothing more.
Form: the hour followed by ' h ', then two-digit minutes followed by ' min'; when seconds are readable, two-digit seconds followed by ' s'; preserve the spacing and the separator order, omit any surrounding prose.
2 h 06 min 24 s
